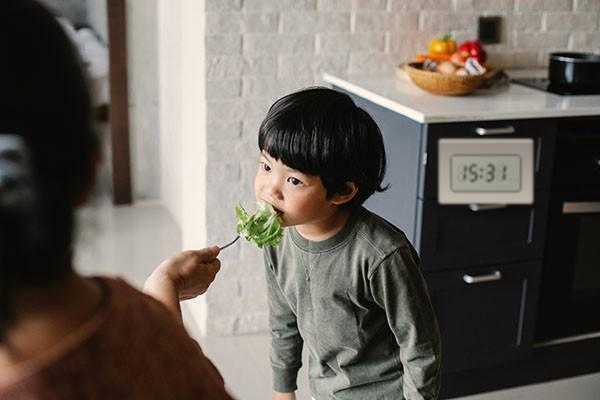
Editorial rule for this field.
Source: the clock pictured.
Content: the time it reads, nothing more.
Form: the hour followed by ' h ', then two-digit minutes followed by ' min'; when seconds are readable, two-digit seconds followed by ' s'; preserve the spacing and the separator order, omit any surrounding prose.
15 h 31 min
